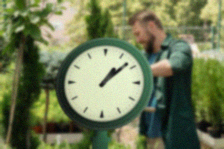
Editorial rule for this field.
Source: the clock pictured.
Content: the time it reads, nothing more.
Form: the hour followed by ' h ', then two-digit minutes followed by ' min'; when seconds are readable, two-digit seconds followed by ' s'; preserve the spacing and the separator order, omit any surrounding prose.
1 h 08 min
